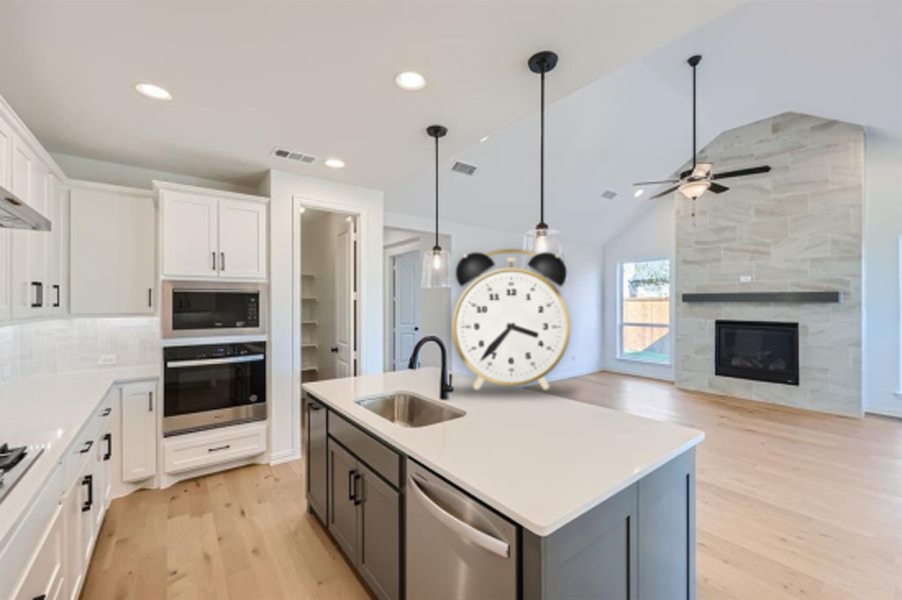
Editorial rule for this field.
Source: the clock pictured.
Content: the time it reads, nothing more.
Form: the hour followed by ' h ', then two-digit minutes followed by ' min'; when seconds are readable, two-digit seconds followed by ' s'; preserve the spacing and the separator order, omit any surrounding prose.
3 h 37 min
